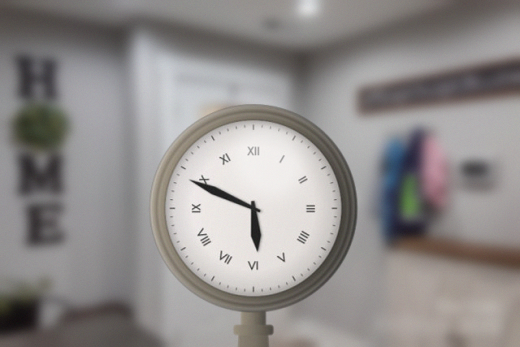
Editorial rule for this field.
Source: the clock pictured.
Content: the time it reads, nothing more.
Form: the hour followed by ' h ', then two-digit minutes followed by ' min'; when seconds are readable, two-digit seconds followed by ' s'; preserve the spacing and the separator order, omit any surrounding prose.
5 h 49 min
